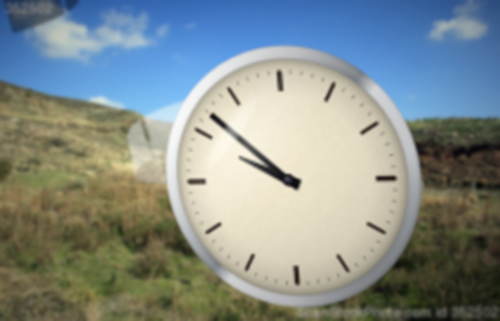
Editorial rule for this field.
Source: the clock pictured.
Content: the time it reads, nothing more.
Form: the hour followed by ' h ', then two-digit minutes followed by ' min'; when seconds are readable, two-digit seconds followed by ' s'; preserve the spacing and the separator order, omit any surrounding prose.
9 h 52 min
